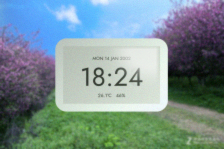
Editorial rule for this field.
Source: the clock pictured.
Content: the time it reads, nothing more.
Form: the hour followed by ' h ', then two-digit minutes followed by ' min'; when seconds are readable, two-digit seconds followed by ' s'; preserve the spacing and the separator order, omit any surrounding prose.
18 h 24 min
